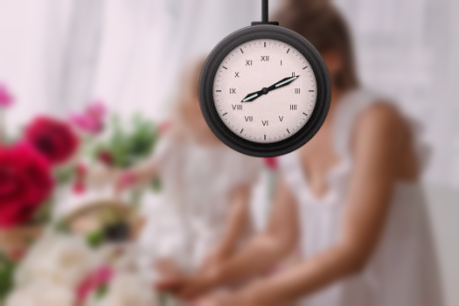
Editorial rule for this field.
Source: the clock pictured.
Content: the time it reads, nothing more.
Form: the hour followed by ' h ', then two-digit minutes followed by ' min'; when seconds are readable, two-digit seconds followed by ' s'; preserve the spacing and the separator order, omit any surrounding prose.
8 h 11 min
